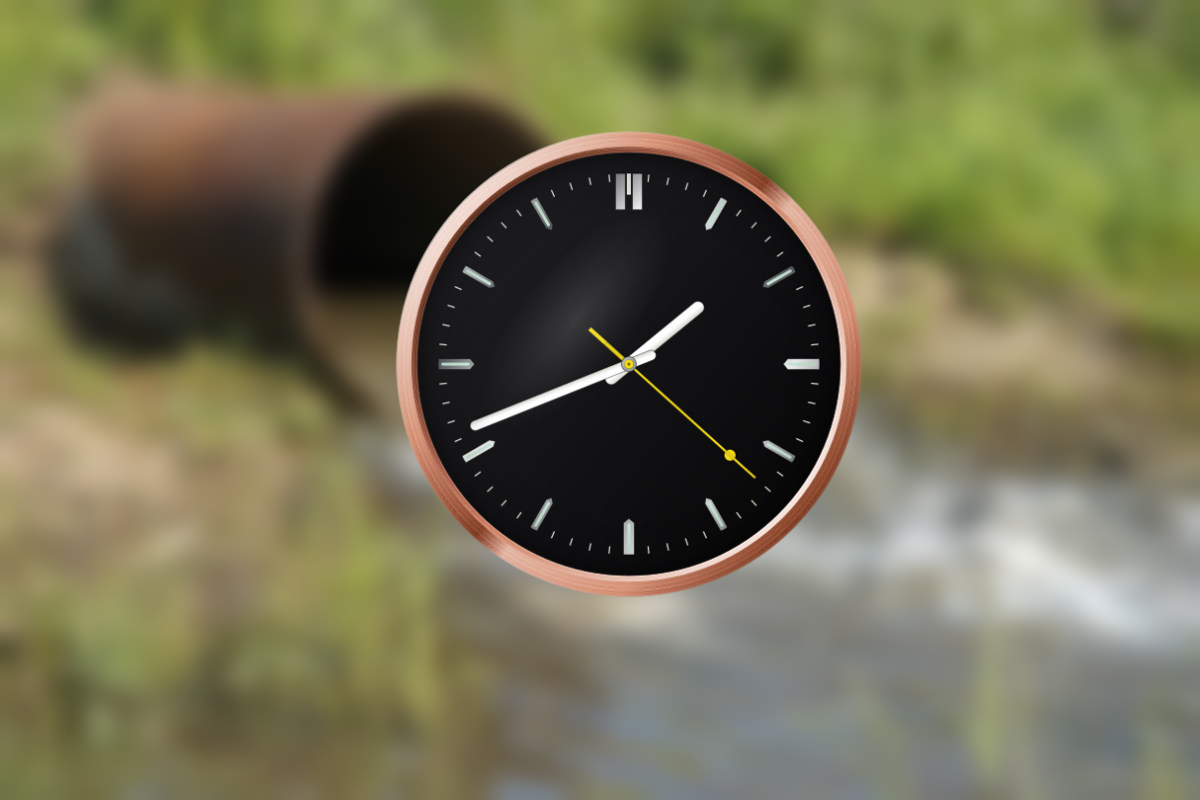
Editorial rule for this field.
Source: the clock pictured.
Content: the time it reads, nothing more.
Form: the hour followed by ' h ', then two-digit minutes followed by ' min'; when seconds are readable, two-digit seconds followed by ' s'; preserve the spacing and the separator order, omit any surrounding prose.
1 h 41 min 22 s
